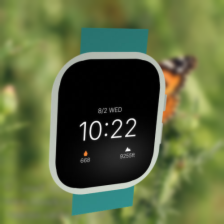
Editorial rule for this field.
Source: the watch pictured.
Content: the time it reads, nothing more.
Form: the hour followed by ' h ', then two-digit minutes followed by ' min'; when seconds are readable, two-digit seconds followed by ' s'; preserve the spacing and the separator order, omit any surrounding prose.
10 h 22 min
